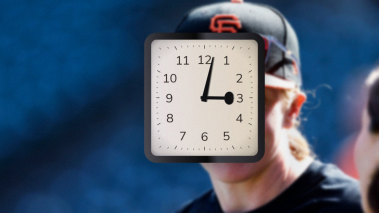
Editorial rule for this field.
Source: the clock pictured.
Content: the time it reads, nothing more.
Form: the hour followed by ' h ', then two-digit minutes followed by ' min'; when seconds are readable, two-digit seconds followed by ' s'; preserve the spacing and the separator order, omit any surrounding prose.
3 h 02 min
